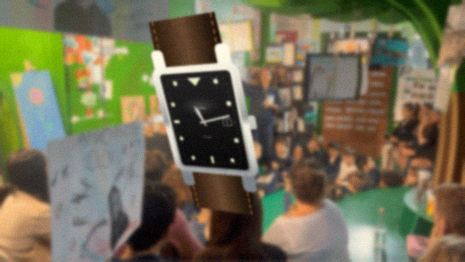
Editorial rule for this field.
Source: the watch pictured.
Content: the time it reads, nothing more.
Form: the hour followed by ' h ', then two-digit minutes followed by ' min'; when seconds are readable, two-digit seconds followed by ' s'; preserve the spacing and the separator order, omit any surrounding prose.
11 h 13 min
